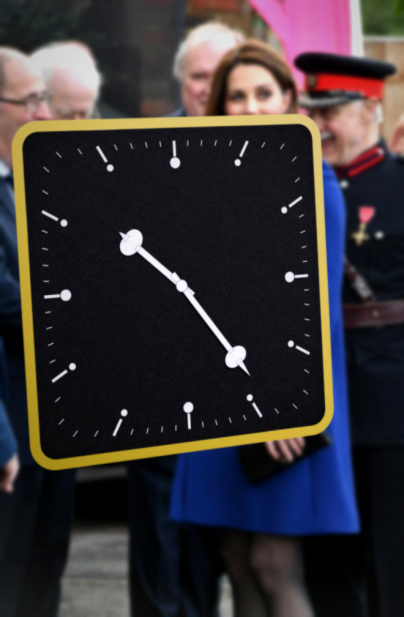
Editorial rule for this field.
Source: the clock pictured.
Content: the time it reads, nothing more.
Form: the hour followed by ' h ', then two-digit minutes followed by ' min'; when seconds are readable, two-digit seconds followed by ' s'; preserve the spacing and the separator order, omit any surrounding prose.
10 h 24 min
